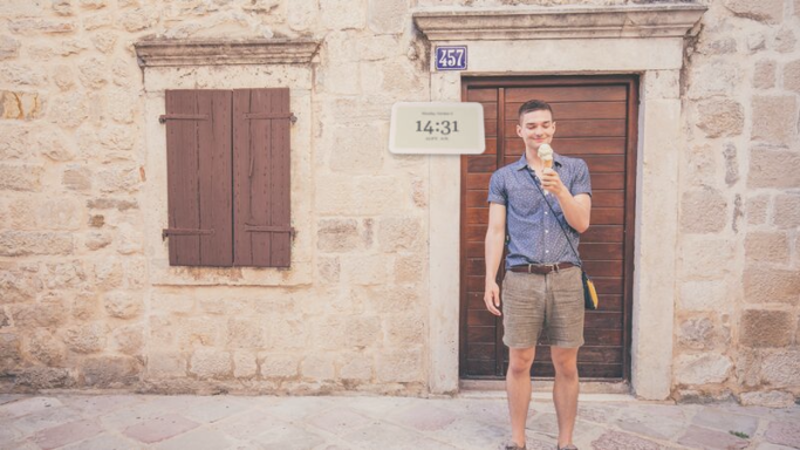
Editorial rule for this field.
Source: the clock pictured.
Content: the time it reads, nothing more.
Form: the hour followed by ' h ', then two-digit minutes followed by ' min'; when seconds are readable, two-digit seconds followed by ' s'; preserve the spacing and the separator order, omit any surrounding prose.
14 h 31 min
